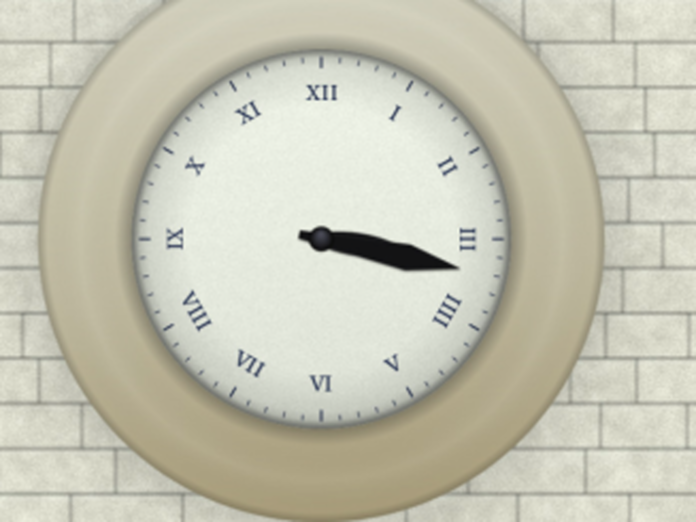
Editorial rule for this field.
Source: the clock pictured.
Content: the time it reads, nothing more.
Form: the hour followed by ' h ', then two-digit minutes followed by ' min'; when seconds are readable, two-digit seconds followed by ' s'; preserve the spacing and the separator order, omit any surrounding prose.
3 h 17 min
